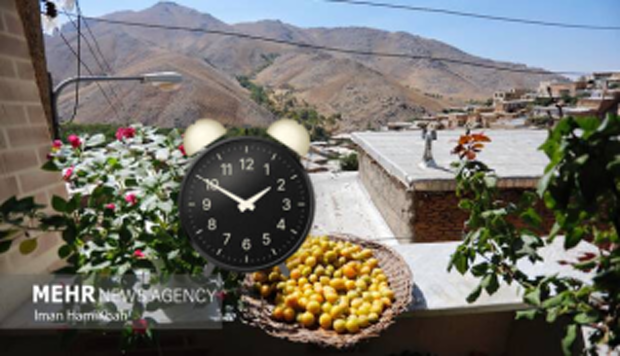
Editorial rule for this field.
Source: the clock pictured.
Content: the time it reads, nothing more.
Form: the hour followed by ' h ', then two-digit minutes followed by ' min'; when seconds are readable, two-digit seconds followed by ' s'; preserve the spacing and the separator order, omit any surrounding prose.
1 h 50 min
